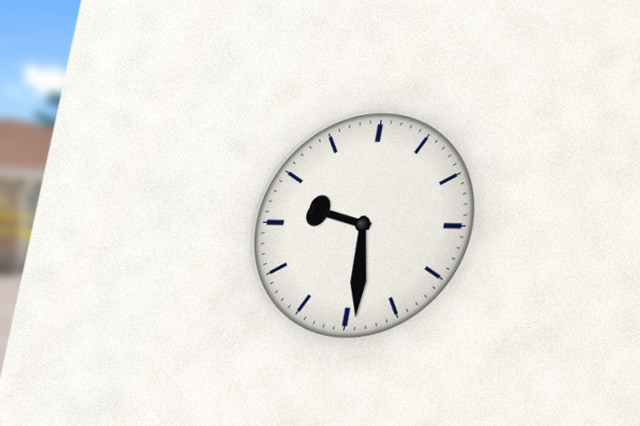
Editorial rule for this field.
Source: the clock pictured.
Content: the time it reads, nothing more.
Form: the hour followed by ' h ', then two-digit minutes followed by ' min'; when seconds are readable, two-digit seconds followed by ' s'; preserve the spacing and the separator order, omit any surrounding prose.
9 h 29 min
